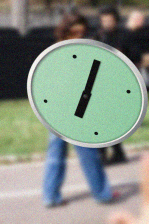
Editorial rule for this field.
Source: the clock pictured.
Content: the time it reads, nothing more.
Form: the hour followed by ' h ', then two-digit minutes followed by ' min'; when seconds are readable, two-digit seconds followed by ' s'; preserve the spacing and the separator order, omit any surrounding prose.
7 h 05 min
